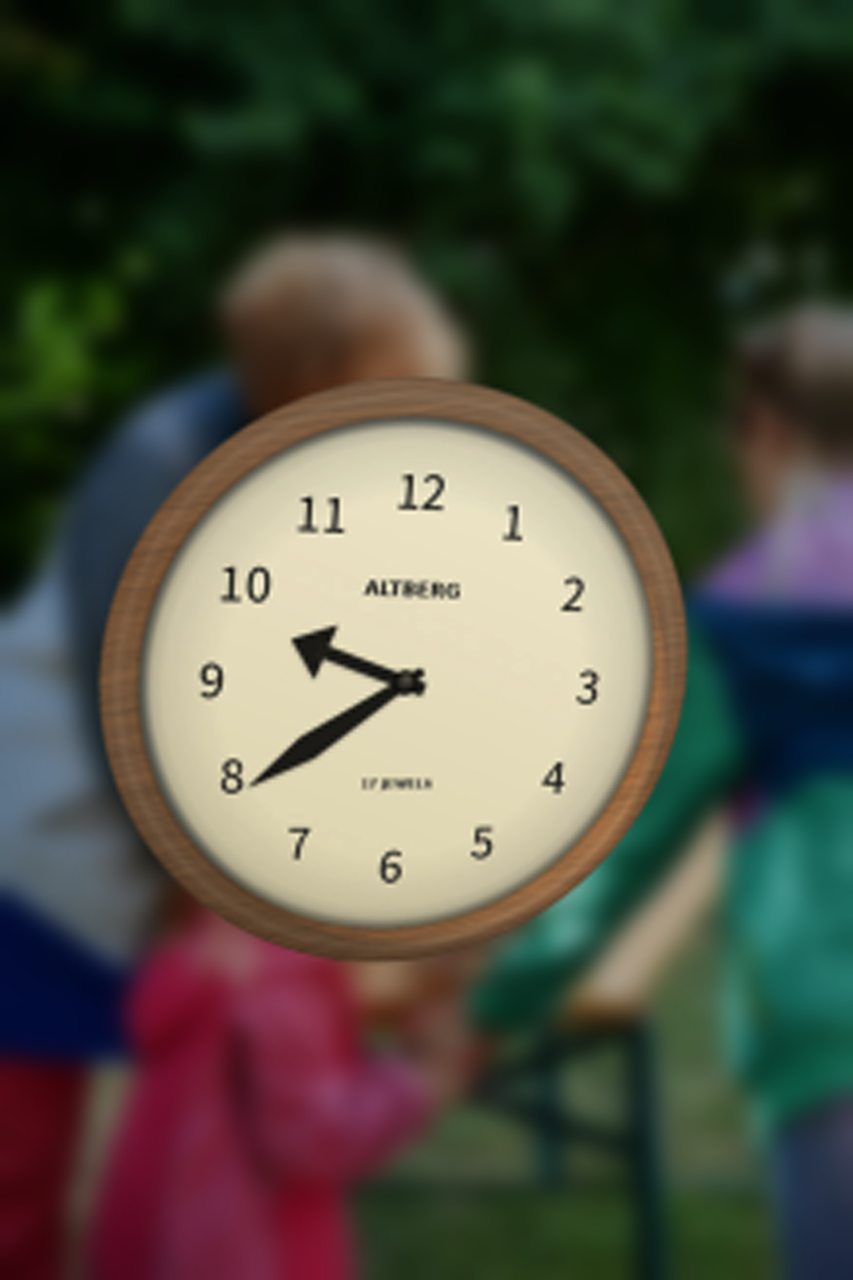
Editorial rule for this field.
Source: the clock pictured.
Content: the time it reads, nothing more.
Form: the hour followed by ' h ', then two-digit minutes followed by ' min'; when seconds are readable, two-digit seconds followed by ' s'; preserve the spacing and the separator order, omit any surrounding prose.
9 h 39 min
